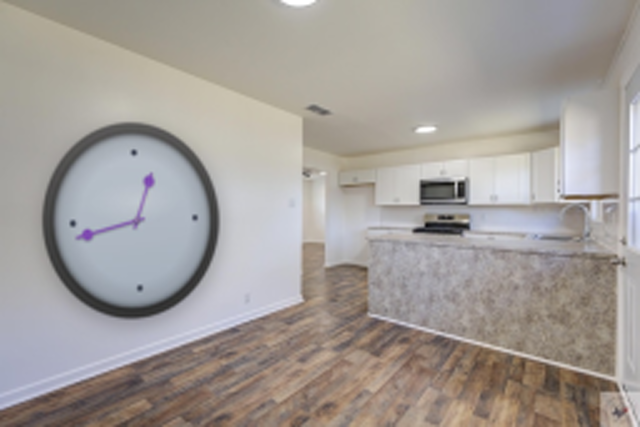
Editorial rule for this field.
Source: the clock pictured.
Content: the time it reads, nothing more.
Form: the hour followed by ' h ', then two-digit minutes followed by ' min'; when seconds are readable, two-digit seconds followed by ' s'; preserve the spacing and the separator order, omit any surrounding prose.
12 h 43 min
